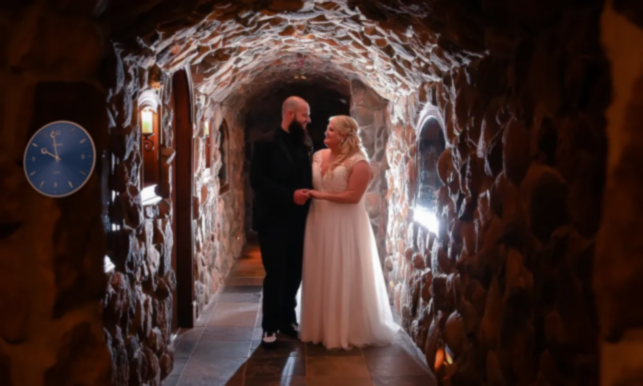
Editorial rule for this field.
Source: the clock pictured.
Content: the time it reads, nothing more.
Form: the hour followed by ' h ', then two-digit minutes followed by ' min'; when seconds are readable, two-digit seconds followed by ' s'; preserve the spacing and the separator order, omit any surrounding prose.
9 h 58 min
